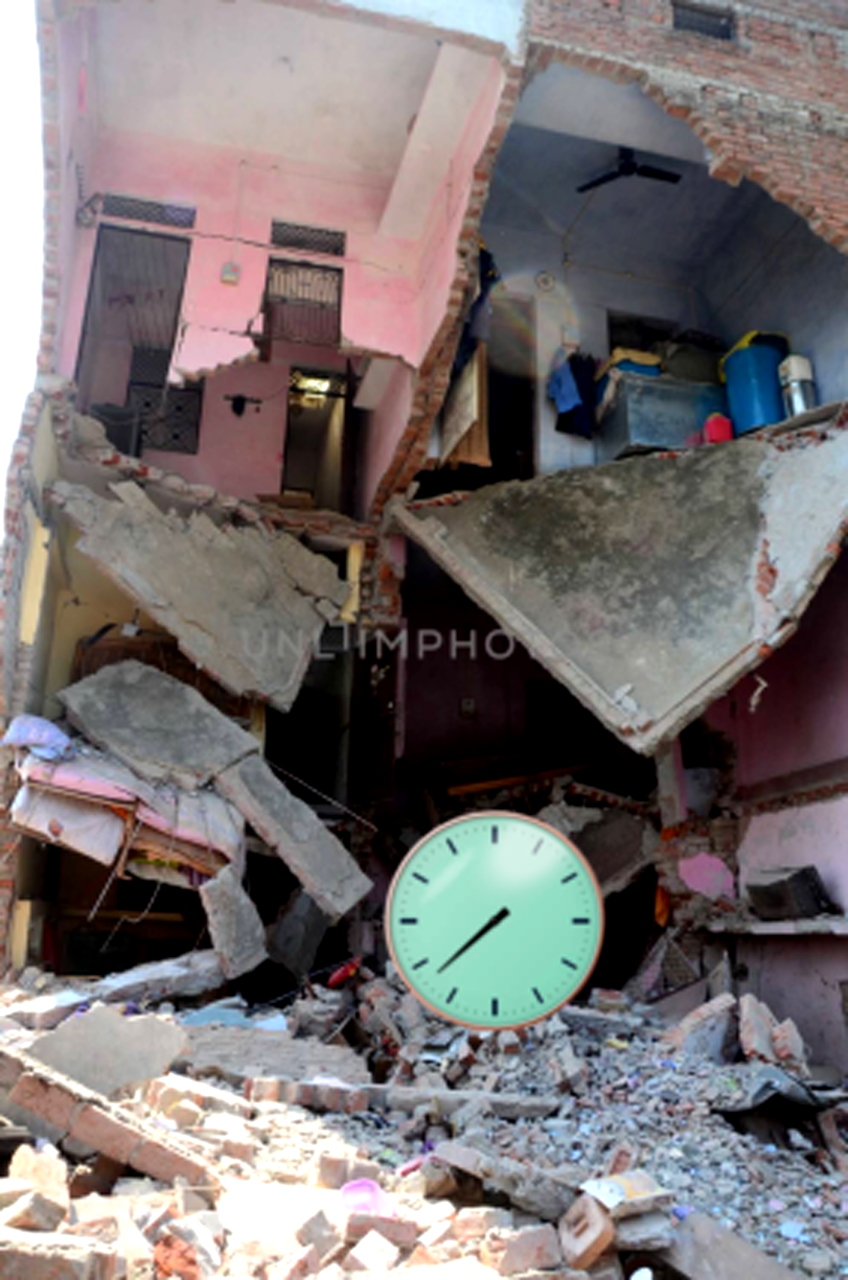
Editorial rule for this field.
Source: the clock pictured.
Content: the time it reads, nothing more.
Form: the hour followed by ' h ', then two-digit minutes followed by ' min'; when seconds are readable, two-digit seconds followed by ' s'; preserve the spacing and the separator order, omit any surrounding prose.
7 h 38 min
